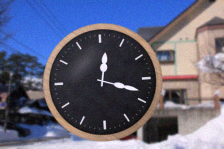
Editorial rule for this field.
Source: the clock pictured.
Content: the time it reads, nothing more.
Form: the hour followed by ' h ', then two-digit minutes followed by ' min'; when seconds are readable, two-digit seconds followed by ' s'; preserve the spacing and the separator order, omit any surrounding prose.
12 h 18 min
